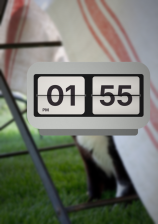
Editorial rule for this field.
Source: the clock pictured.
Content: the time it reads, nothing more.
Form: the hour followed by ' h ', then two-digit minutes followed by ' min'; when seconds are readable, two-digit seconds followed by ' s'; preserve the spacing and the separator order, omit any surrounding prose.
1 h 55 min
